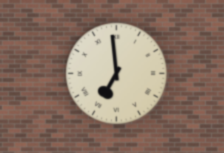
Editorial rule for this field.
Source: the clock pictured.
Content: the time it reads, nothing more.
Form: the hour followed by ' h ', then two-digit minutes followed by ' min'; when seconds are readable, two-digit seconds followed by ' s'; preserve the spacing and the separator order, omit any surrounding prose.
6 h 59 min
